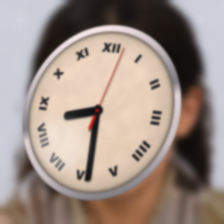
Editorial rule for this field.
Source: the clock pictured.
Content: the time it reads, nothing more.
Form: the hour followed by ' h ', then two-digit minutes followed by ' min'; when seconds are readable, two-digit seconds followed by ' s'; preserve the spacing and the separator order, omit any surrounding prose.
8 h 29 min 02 s
